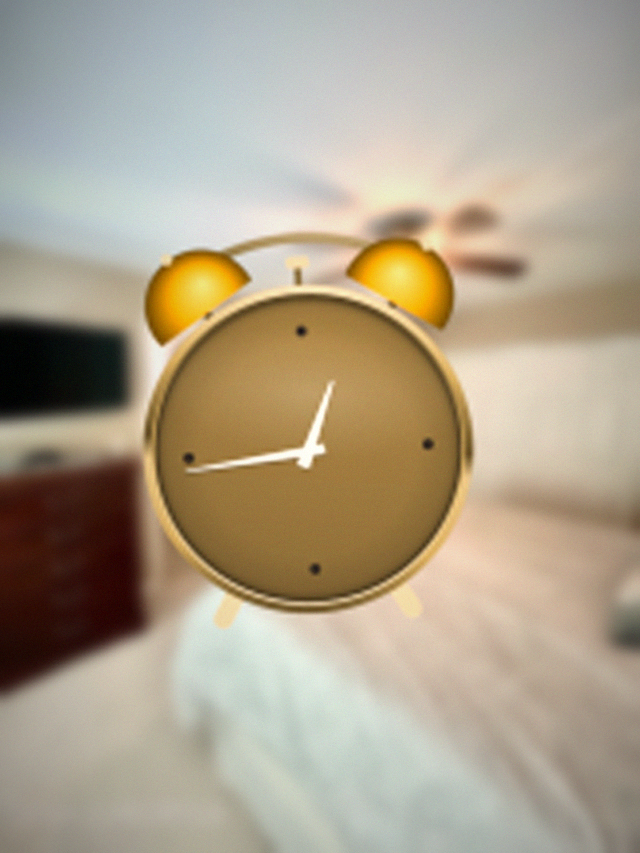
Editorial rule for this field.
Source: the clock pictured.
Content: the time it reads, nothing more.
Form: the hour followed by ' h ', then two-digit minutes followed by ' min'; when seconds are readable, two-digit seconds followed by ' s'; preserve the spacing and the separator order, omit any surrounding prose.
12 h 44 min
